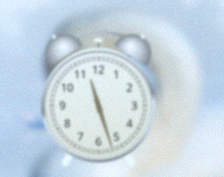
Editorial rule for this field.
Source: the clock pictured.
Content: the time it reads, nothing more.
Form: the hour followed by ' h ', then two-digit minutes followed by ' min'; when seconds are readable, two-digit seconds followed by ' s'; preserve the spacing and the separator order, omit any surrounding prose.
11 h 27 min
